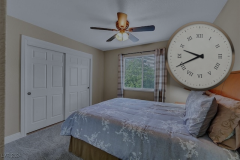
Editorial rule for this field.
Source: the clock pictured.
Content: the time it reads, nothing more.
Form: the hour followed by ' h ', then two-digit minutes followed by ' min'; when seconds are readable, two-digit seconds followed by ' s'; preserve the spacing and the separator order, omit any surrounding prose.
9 h 41 min
